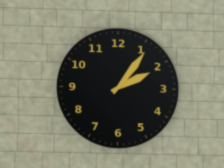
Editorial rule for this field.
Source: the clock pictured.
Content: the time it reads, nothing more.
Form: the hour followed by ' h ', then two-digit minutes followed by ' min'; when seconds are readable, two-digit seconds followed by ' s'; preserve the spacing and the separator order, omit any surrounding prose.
2 h 06 min
